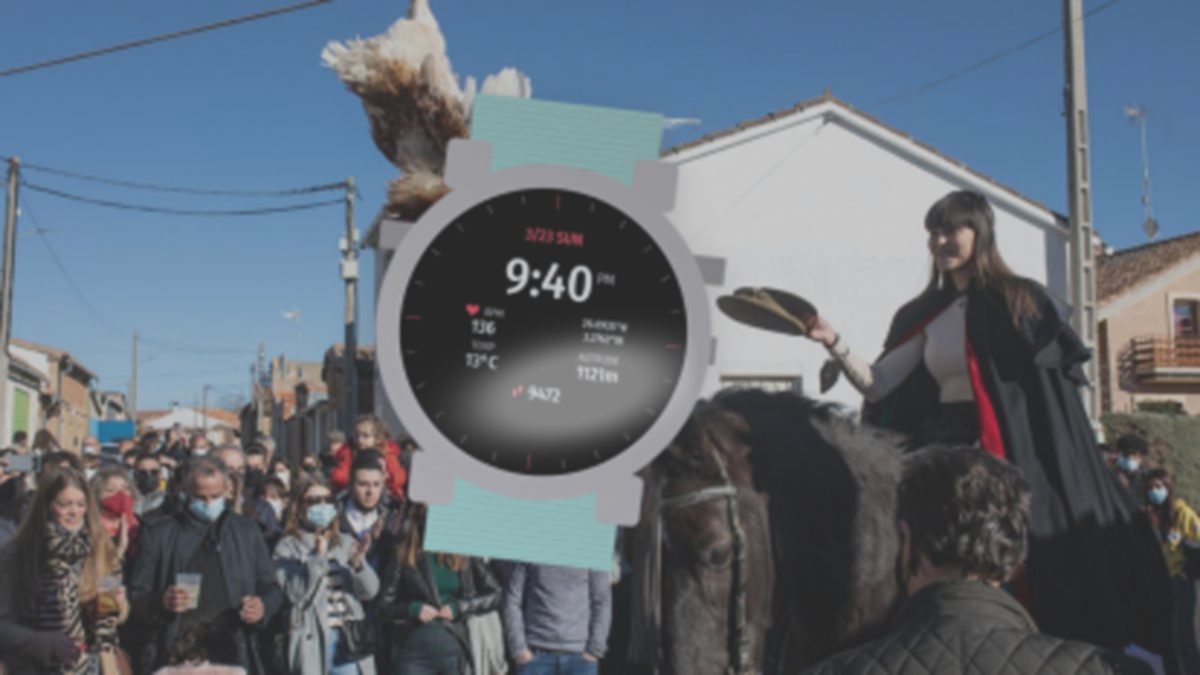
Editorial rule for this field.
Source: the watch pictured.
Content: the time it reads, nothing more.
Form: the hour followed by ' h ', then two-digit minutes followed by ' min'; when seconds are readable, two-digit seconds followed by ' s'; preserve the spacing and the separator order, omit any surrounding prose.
9 h 40 min
